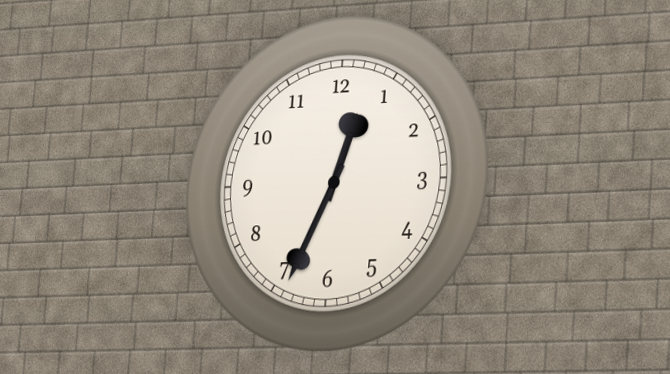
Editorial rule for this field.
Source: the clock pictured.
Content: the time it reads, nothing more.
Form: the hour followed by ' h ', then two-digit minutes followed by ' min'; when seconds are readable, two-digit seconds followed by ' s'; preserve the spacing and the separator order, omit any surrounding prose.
12 h 34 min
